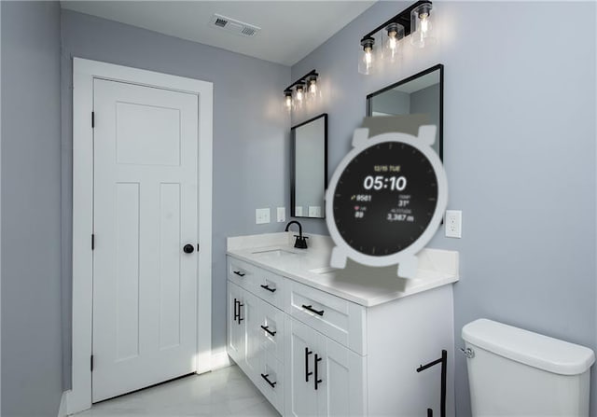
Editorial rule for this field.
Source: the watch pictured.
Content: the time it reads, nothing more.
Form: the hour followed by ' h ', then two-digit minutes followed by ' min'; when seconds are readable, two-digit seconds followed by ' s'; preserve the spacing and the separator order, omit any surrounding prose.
5 h 10 min
